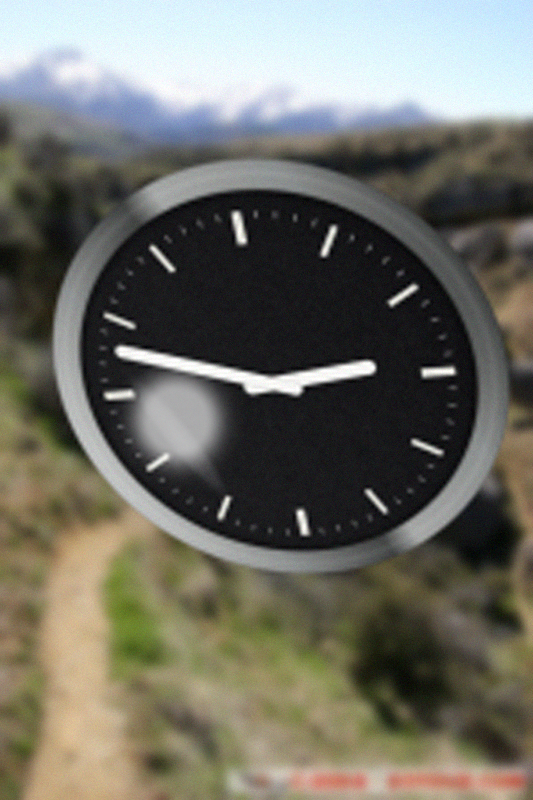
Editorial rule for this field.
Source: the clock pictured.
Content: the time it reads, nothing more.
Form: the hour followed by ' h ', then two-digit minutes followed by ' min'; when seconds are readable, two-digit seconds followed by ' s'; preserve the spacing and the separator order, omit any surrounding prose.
2 h 48 min
